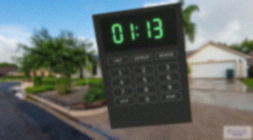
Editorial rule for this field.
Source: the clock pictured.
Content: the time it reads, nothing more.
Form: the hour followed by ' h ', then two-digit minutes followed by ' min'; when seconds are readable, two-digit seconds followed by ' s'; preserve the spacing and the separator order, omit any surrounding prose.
1 h 13 min
